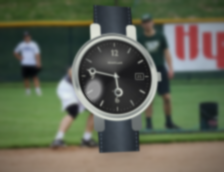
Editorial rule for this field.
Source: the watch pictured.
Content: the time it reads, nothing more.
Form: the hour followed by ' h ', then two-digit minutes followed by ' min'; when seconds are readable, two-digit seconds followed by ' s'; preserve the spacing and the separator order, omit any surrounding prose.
5 h 47 min
